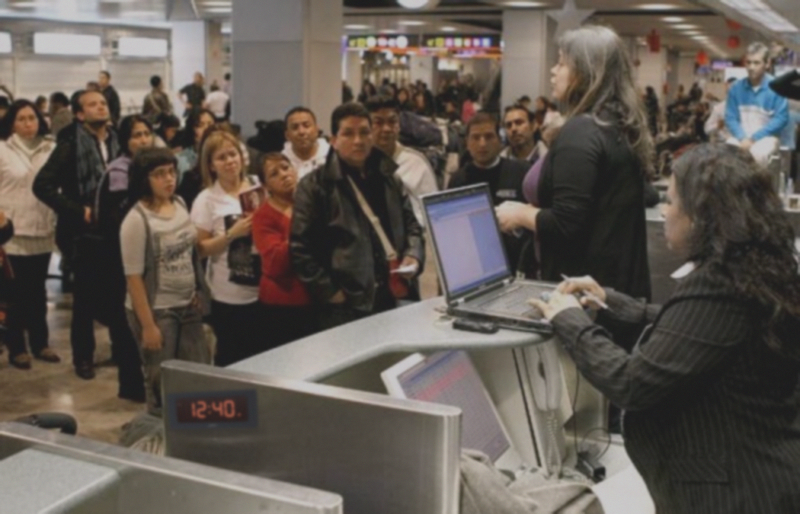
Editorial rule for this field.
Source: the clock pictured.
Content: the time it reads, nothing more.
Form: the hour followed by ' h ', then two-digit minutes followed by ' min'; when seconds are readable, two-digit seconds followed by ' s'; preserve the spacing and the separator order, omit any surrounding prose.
12 h 40 min
